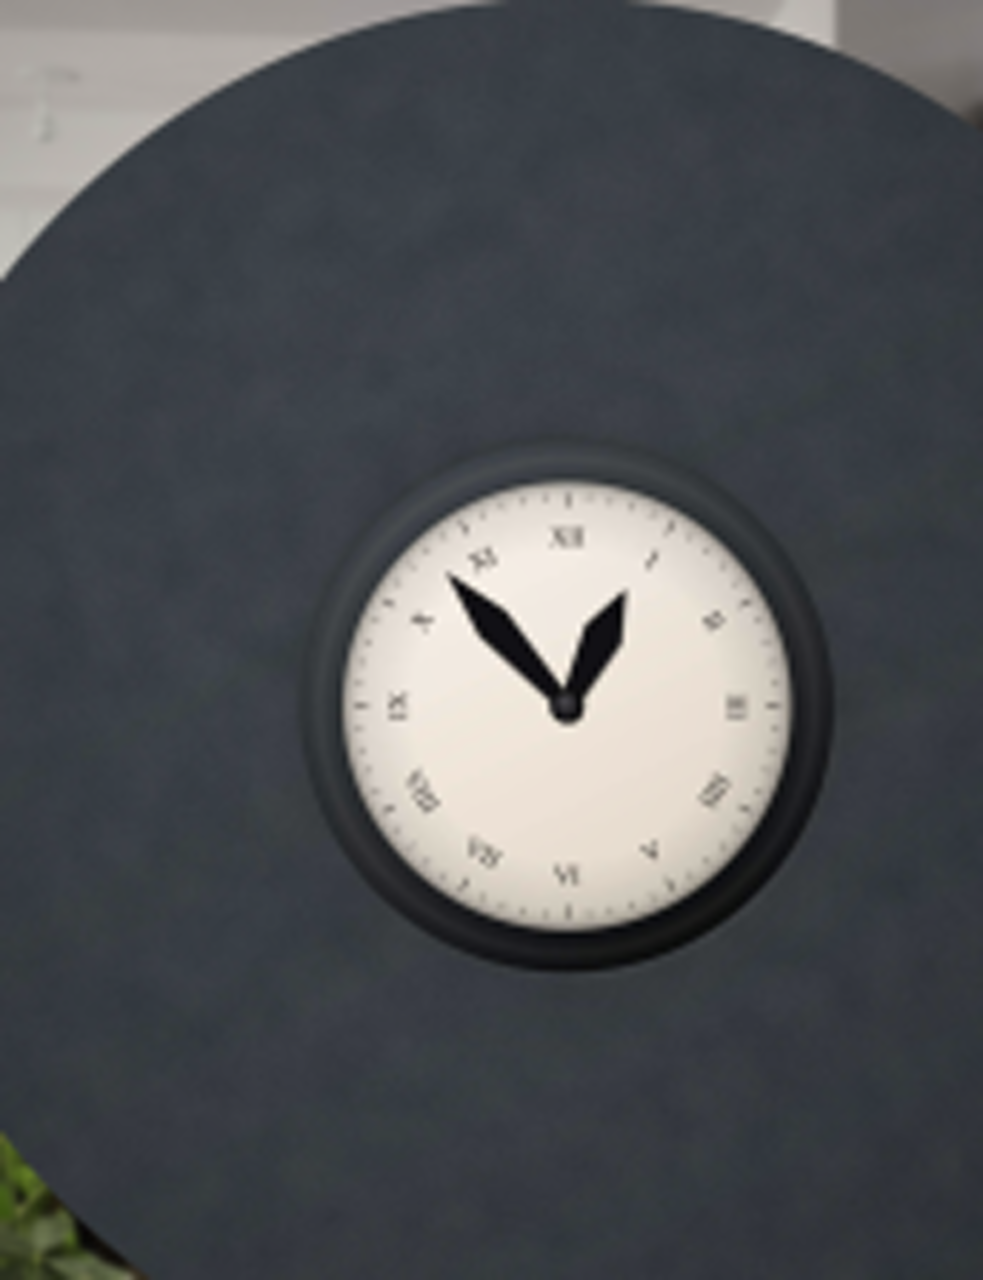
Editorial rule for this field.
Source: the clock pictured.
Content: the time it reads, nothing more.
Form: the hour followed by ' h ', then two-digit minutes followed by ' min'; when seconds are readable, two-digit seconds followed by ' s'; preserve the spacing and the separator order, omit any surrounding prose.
12 h 53 min
